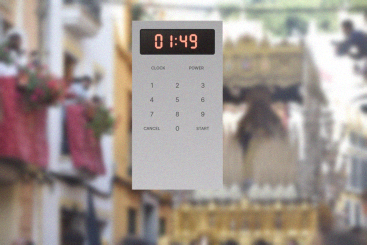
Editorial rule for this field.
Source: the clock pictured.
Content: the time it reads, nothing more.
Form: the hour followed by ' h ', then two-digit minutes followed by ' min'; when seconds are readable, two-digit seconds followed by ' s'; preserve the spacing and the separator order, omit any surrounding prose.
1 h 49 min
